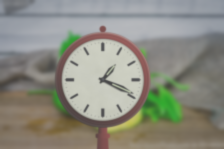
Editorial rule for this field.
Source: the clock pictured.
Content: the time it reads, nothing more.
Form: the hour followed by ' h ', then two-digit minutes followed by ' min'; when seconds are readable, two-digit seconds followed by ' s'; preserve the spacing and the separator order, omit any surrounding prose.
1 h 19 min
